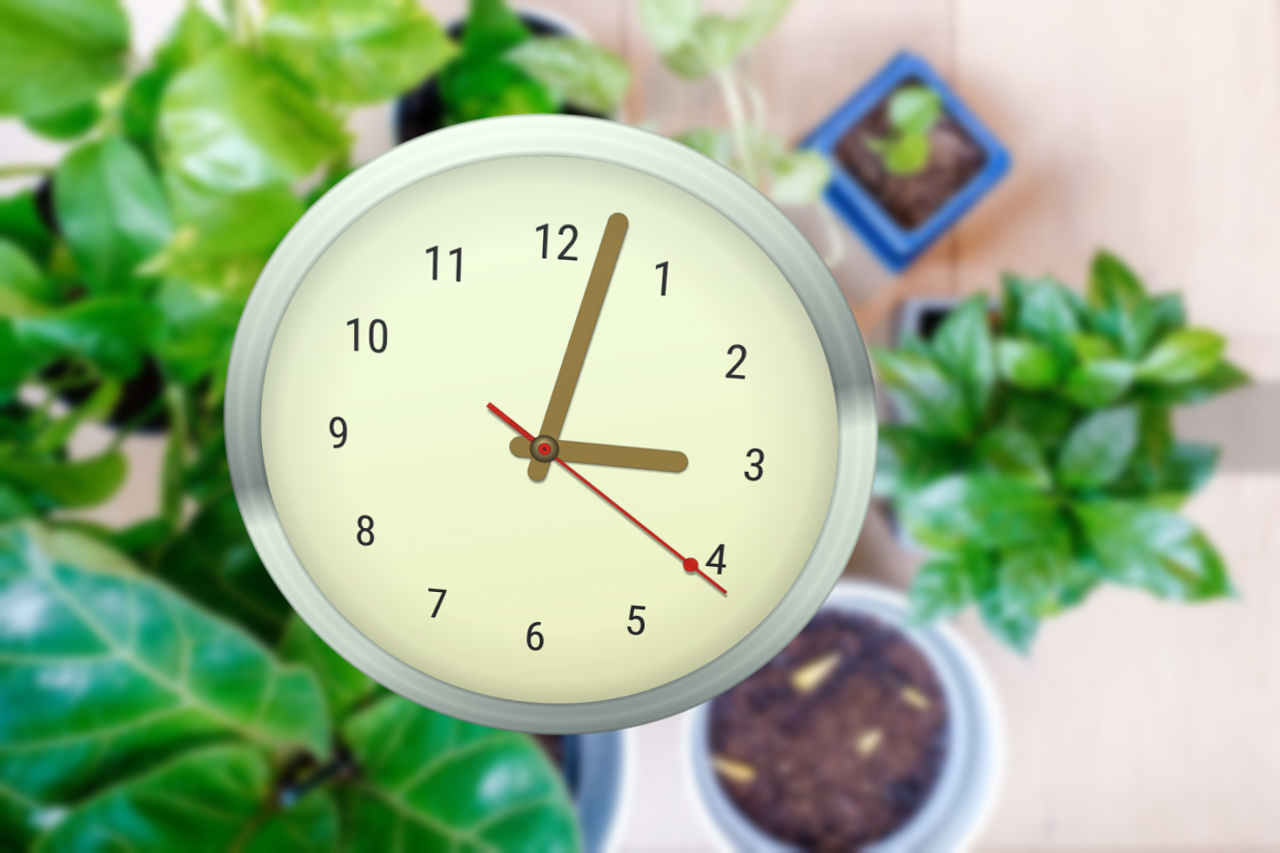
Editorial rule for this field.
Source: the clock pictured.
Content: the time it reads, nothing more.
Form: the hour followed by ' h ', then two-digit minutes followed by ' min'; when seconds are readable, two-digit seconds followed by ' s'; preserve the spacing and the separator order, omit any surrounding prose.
3 h 02 min 21 s
